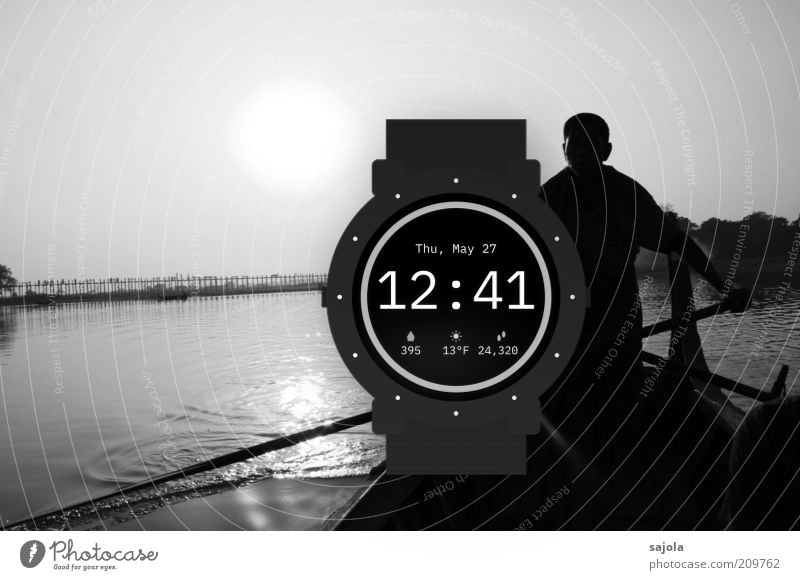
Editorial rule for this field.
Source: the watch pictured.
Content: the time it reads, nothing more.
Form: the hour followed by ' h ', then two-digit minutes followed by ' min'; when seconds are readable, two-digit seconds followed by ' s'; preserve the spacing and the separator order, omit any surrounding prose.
12 h 41 min
